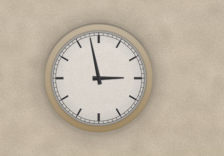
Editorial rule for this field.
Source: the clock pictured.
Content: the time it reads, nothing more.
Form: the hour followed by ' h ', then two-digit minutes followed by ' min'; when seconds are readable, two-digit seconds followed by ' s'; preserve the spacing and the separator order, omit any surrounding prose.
2 h 58 min
